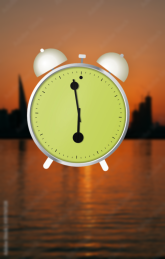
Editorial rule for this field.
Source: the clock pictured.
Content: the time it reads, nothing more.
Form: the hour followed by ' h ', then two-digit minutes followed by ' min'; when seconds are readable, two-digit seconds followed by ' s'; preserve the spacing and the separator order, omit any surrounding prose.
5 h 58 min
